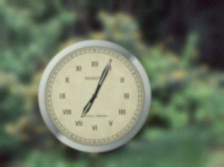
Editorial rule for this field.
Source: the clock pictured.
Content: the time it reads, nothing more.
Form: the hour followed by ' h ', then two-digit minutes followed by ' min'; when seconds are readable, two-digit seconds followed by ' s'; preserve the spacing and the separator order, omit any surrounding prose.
7 h 04 min
